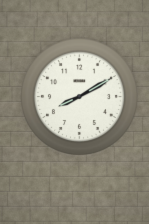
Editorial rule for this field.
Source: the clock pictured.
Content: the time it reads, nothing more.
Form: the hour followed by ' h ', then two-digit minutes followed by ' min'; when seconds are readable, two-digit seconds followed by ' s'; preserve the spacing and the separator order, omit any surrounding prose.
8 h 10 min
